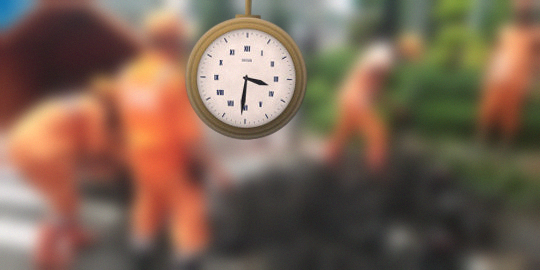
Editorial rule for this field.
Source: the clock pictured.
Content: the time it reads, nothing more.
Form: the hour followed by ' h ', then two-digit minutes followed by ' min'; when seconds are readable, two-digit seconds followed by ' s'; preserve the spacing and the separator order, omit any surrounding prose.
3 h 31 min
